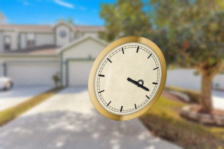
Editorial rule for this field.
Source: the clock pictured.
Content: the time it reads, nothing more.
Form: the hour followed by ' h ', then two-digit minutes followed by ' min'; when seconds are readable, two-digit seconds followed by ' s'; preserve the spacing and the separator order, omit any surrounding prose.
3 h 18 min
